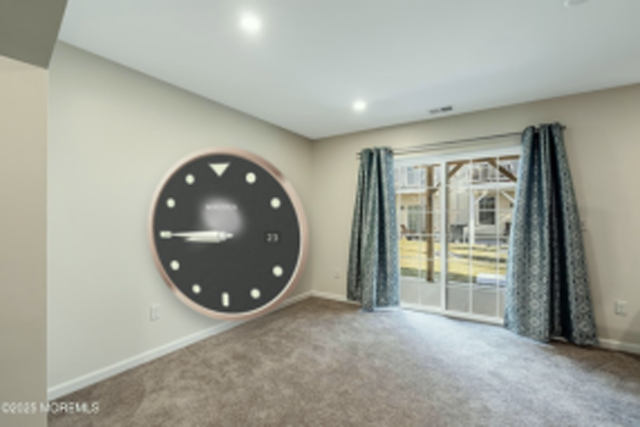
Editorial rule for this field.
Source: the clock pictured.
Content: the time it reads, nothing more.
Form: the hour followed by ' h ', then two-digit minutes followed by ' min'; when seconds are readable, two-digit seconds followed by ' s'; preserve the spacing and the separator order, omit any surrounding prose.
8 h 45 min
